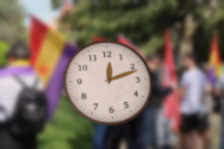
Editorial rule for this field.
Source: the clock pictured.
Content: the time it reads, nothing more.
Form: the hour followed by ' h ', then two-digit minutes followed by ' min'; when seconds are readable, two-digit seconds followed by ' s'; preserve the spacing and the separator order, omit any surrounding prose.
12 h 12 min
